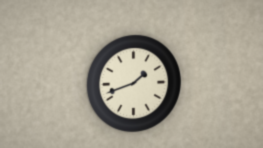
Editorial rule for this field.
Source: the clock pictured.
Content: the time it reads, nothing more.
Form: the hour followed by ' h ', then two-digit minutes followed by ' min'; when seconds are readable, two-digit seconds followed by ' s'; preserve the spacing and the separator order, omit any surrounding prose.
1 h 42 min
